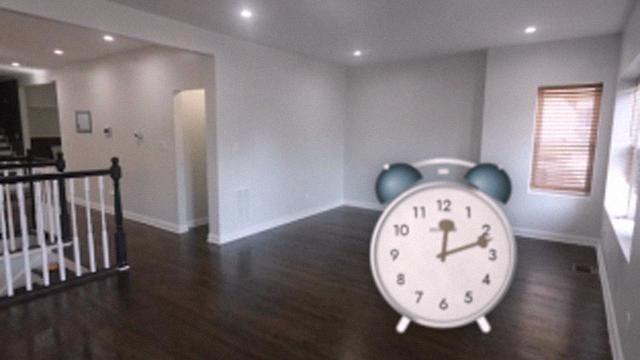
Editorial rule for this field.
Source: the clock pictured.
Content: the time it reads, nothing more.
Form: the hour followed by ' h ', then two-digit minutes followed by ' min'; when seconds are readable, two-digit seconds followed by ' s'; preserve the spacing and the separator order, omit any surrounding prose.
12 h 12 min
